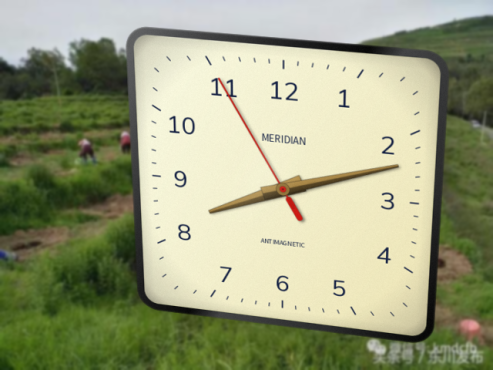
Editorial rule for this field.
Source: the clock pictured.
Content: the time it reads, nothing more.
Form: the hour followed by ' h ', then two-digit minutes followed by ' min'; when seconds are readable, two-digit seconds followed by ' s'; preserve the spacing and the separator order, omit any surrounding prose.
8 h 11 min 55 s
